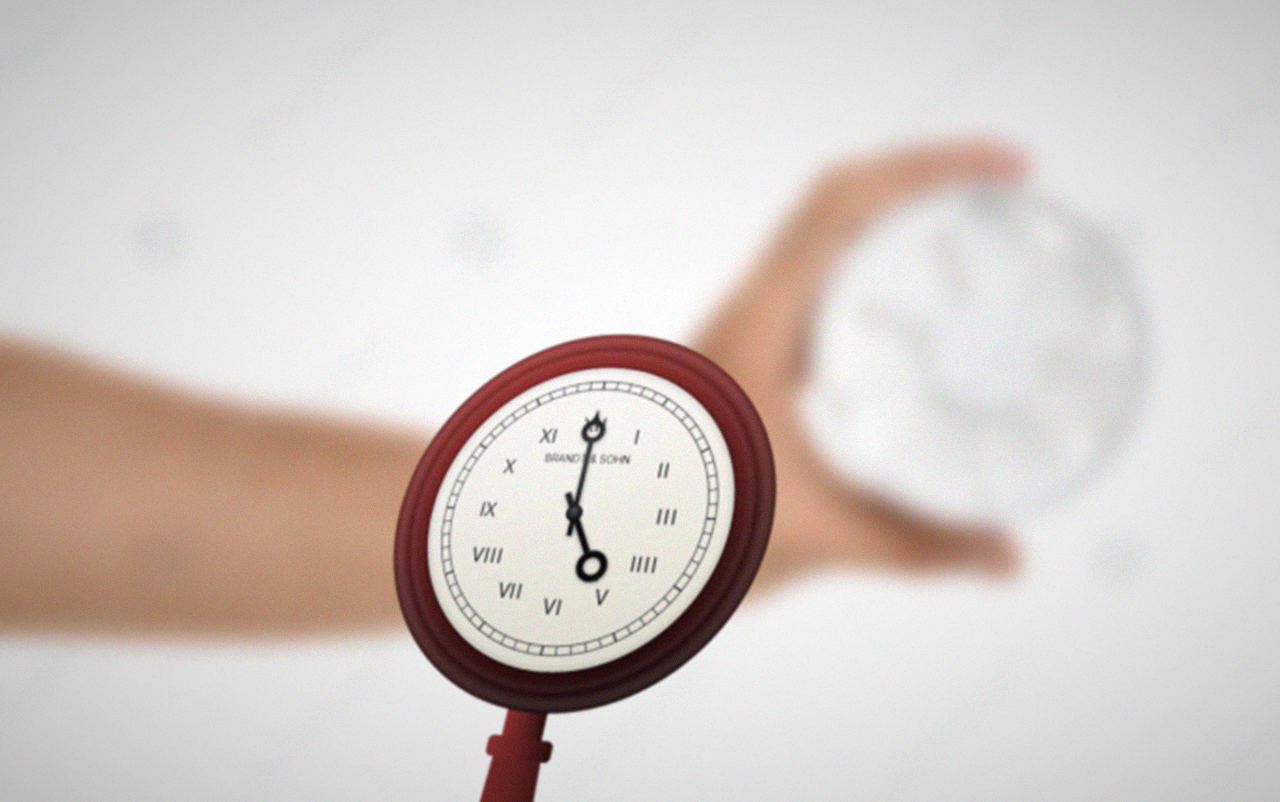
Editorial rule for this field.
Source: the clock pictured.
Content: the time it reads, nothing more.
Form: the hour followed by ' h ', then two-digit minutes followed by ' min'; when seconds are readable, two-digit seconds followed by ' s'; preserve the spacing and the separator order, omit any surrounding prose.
5 h 00 min
